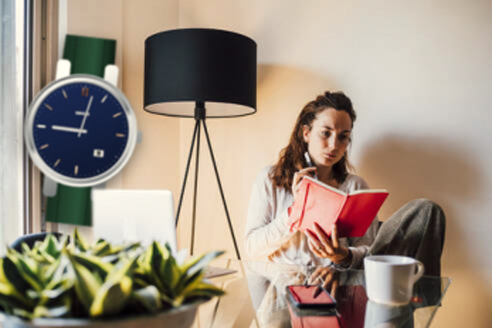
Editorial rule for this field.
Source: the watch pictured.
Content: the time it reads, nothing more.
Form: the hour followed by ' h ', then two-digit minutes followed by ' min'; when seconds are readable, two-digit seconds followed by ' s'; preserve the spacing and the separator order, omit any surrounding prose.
9 h 02 min
